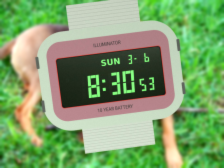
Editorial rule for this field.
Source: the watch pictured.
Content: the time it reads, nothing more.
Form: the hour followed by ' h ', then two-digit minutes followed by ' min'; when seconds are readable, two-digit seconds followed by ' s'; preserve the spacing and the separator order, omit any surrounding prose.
8 h 30 min 53 s
